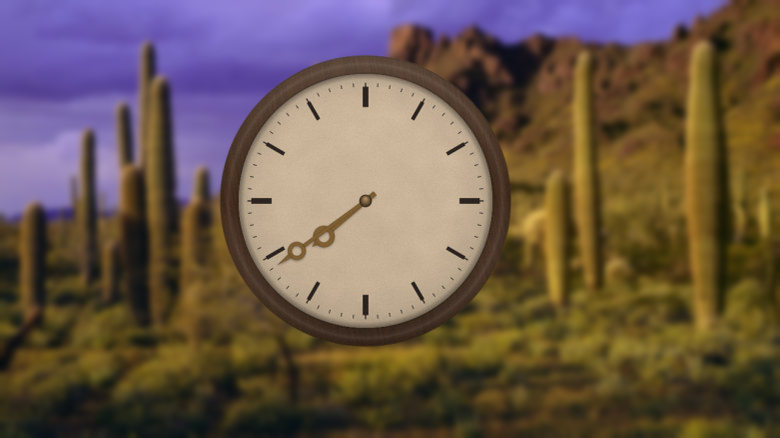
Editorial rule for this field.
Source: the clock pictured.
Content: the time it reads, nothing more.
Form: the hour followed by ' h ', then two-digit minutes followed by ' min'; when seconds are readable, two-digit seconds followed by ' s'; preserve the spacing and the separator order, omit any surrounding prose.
7 h 39 min
